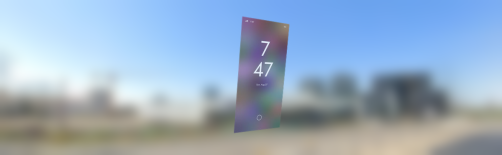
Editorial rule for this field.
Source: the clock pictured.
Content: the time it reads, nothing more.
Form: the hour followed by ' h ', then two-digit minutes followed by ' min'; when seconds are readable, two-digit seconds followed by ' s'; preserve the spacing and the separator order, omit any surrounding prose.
7 h 47 min
